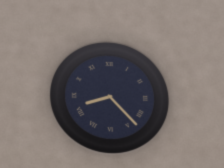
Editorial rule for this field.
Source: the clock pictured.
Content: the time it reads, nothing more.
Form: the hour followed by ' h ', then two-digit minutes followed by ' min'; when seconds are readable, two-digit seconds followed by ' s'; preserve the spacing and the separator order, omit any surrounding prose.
8 h 23 min
